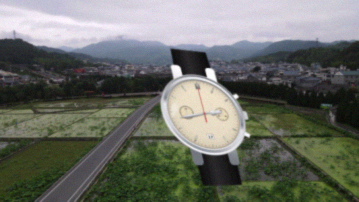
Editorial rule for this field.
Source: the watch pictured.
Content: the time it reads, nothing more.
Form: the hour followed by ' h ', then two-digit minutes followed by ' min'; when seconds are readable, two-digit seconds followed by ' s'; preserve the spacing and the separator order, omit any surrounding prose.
2 h 43 min
